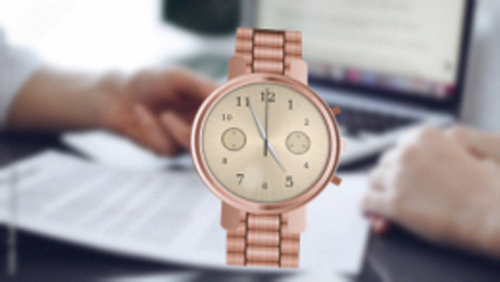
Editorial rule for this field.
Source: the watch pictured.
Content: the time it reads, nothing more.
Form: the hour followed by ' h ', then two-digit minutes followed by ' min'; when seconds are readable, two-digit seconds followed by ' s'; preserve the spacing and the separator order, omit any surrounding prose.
4 h 56 min
